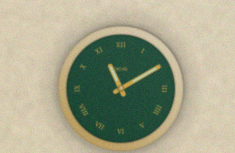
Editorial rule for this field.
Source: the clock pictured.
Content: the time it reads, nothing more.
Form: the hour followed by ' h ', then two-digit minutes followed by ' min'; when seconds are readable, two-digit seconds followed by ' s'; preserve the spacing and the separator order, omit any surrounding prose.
11 h 10 min
